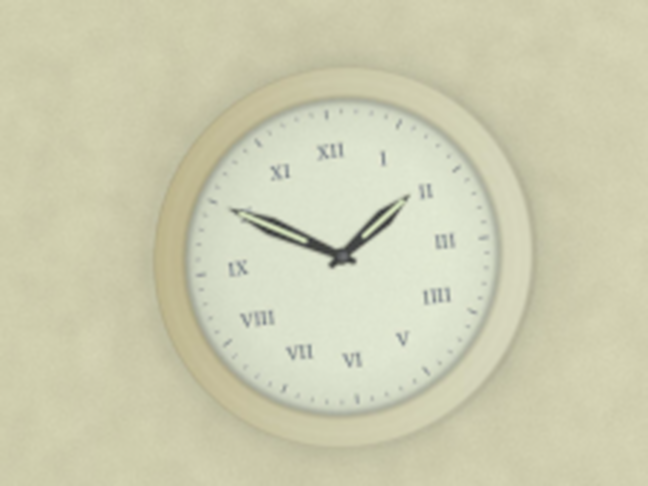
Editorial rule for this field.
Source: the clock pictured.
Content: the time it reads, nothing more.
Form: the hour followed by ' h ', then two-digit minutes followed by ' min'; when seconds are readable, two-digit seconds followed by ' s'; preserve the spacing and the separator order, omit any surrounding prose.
1 h 50 min
